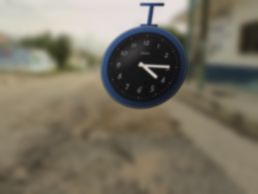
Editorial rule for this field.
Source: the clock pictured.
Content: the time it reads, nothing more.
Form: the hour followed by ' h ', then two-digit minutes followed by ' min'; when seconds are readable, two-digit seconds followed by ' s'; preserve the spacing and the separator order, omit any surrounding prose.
4 h 15 min
